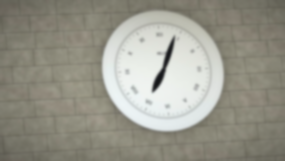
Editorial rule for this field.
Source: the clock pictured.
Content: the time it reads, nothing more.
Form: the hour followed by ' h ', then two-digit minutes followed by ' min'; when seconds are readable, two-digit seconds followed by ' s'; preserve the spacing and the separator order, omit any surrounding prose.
7 h 04 min
